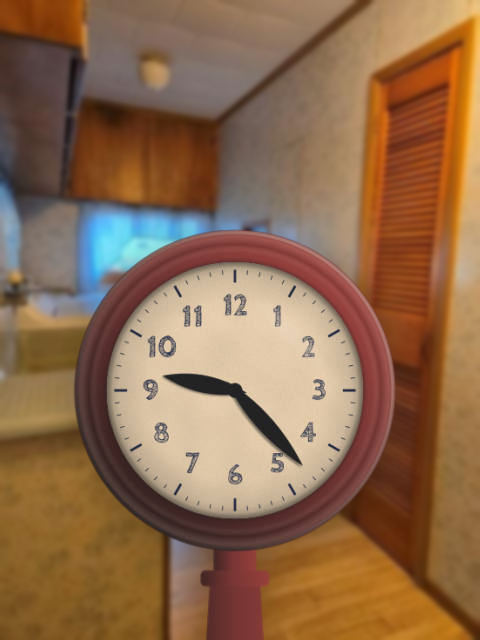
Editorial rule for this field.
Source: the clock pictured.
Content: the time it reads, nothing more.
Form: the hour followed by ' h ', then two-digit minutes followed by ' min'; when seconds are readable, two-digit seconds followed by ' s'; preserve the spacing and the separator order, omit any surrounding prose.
9 h 23 min
